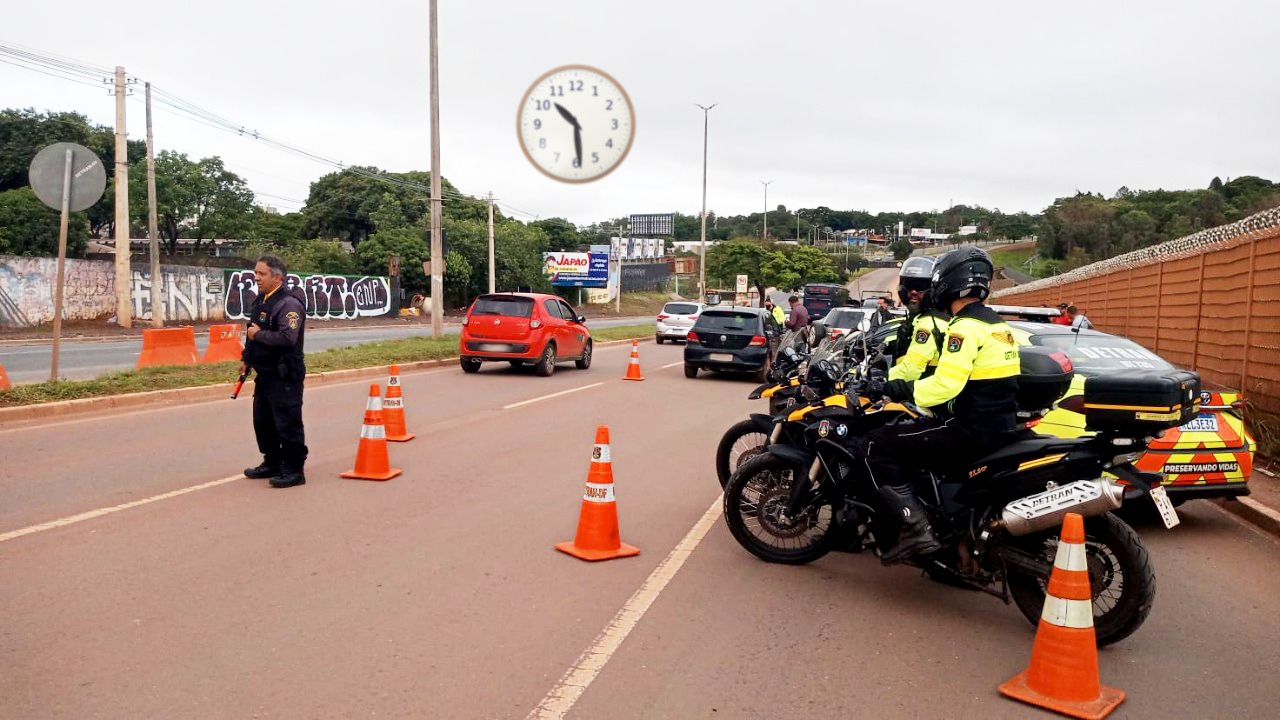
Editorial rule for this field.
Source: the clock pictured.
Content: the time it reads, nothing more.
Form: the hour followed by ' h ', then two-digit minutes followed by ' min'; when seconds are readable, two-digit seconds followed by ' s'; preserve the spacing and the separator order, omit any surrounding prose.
10 h 29 min
